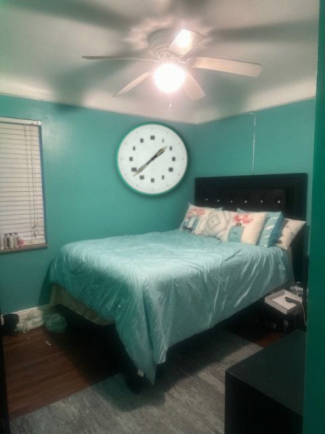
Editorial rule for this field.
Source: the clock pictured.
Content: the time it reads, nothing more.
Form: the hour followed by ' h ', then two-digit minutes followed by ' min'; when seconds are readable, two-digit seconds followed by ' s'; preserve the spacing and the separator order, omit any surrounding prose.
1 h 38 min
